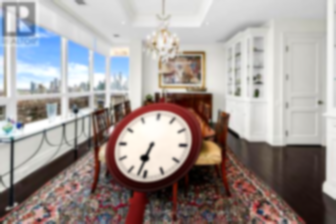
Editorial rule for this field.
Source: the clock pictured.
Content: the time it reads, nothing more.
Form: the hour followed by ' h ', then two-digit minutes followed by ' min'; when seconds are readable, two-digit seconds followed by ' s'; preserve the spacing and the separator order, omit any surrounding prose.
6 h 32 min
